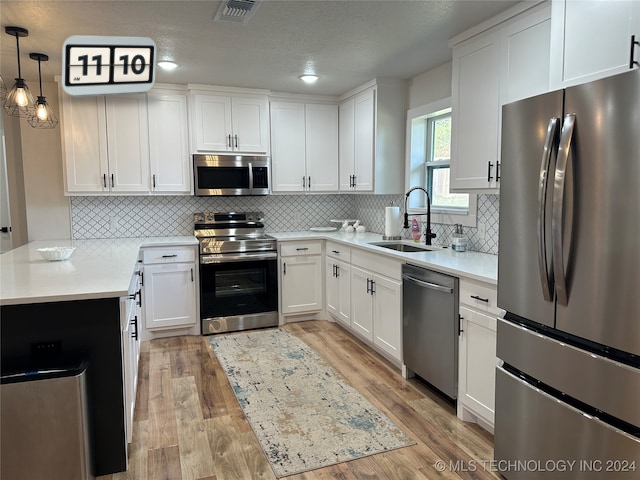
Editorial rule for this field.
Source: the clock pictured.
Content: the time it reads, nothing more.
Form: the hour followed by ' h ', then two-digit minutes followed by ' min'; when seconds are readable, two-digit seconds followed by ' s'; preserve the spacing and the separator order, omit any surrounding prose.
11 h 10 min
